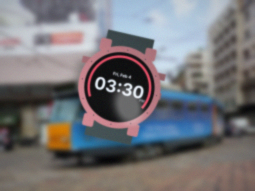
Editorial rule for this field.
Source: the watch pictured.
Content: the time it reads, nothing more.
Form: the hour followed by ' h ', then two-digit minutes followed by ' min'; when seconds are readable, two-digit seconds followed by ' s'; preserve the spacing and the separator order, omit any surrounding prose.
3 h 30 min
